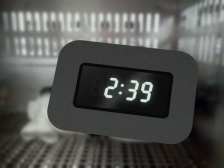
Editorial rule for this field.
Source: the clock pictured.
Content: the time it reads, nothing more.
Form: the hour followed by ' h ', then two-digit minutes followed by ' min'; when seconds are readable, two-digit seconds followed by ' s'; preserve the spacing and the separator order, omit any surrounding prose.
2 h 39 min
